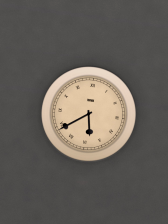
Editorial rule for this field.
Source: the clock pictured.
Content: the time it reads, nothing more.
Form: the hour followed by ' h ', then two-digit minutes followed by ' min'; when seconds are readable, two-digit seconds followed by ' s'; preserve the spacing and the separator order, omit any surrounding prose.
5 h 39 min
